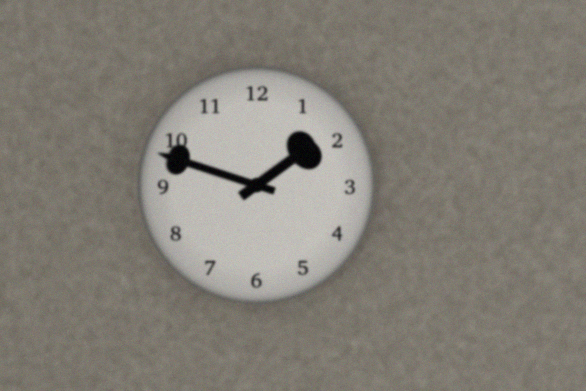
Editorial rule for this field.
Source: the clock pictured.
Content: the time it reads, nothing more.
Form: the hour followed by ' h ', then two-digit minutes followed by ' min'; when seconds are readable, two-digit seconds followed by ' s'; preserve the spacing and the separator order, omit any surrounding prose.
1 h 48 min
